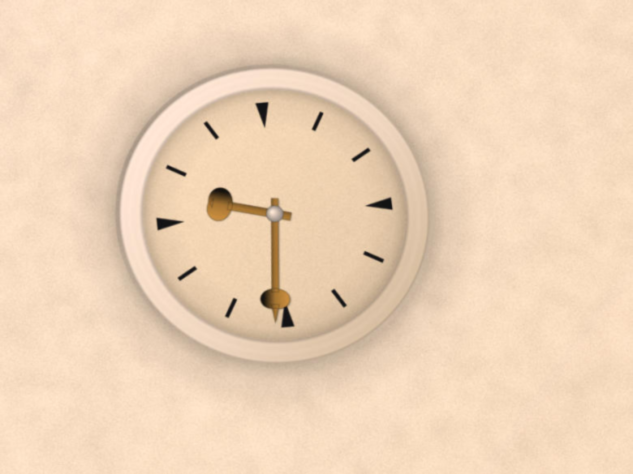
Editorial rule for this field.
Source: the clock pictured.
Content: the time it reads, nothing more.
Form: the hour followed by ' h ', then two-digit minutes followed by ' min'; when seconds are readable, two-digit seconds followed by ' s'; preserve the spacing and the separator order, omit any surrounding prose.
9 h 31 min
